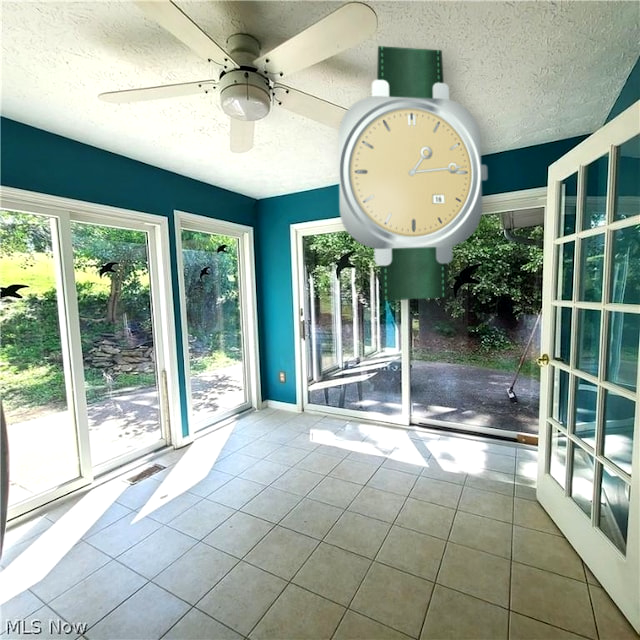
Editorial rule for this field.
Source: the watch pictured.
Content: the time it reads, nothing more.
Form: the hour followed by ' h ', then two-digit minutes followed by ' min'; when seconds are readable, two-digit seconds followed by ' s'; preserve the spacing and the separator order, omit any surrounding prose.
1 h 14 min
